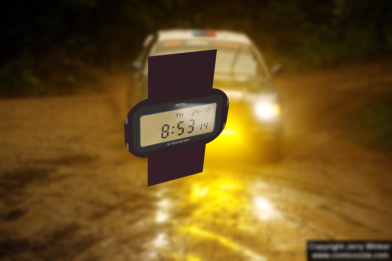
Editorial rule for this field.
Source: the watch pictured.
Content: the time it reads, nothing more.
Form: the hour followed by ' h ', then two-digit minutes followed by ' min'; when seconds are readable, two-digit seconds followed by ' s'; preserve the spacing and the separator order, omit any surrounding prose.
8 h 53 min 14 s
